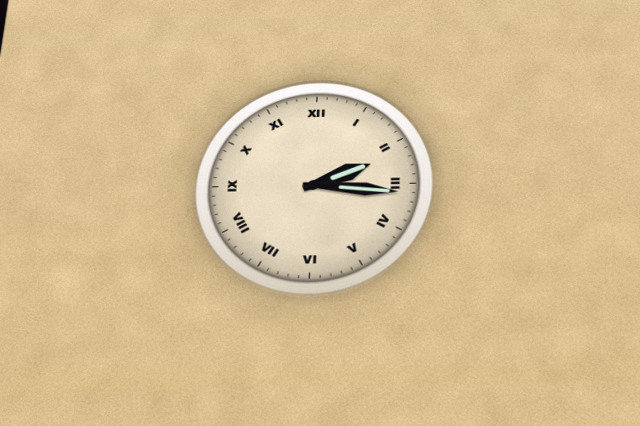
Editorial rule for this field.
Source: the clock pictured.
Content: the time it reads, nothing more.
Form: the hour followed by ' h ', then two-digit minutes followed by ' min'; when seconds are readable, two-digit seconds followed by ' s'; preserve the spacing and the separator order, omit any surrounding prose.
2 h 16 min
